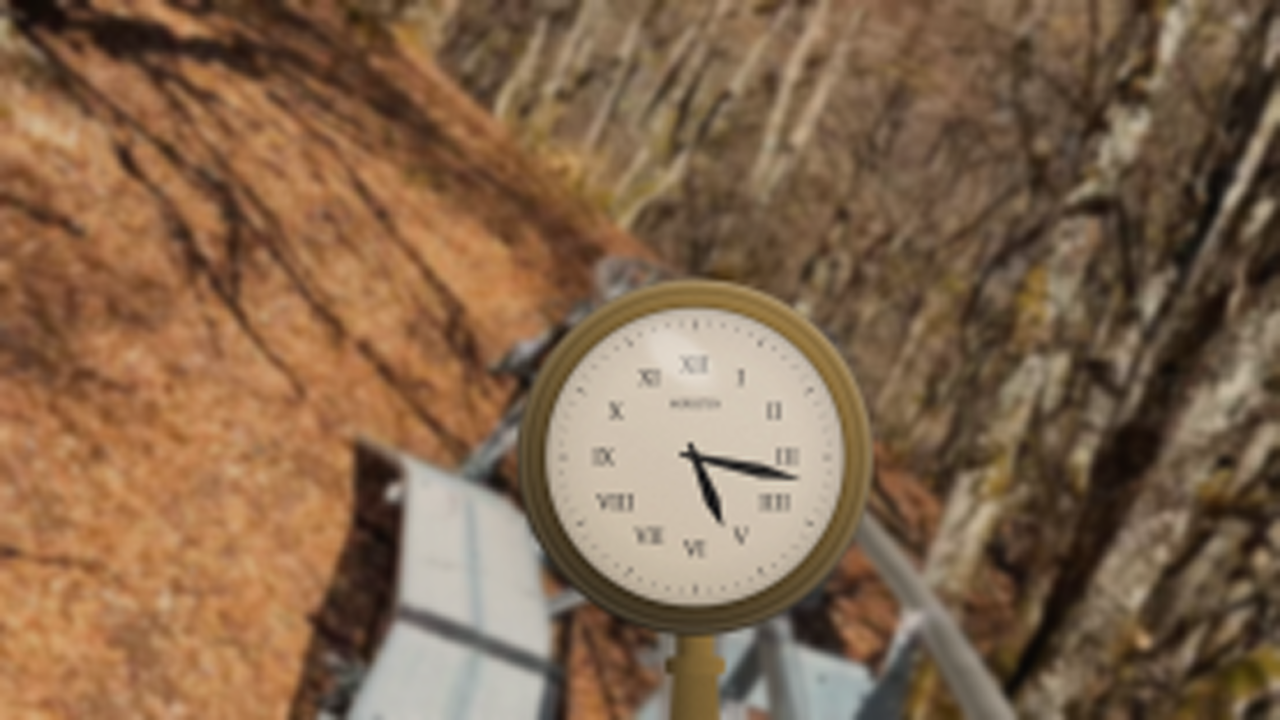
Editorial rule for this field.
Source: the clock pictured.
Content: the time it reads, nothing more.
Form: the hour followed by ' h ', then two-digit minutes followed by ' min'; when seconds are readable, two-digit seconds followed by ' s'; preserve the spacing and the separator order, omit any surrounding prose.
5 h 17 min
